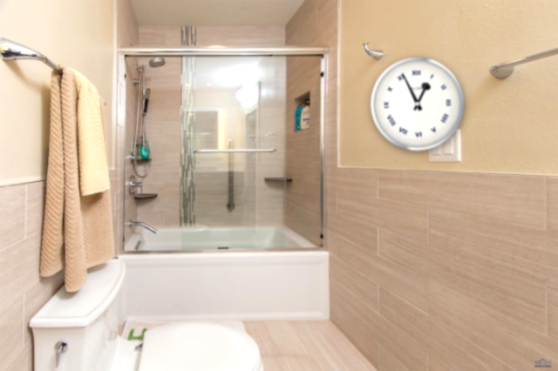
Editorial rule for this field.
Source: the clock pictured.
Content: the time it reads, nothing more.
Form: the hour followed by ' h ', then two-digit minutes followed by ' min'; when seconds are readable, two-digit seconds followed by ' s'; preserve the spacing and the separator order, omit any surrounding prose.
12 h 56 min
